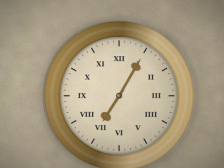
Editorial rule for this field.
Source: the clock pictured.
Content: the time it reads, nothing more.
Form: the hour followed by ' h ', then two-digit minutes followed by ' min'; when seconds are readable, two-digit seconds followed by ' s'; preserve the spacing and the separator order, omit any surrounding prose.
7 h 05 min
